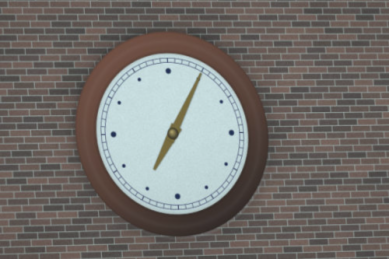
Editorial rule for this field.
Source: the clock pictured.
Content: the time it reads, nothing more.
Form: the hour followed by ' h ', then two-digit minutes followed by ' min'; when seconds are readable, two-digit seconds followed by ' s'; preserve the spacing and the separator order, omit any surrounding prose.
7 h 05 min
